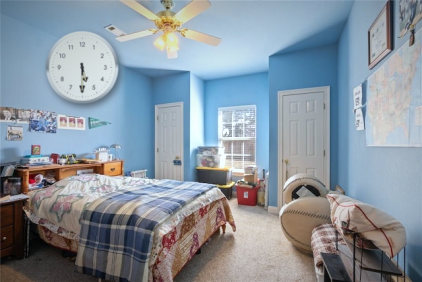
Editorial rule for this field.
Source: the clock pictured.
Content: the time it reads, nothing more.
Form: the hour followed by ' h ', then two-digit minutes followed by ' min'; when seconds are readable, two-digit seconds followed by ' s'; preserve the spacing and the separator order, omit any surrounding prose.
5 h 30 min
